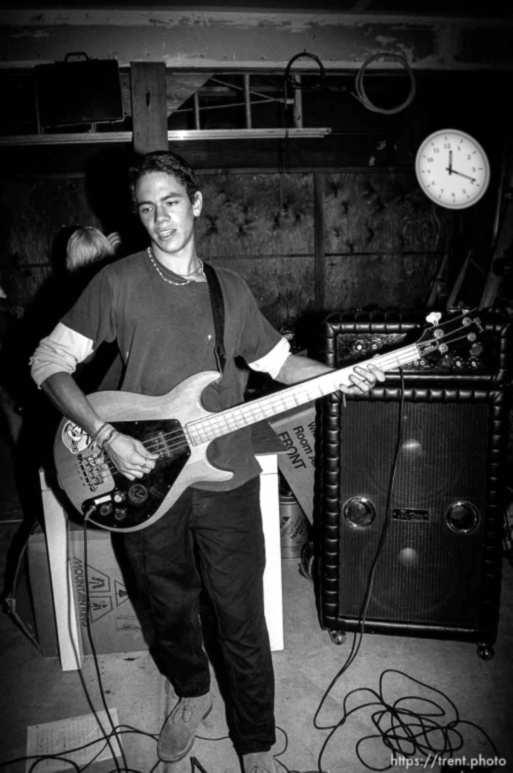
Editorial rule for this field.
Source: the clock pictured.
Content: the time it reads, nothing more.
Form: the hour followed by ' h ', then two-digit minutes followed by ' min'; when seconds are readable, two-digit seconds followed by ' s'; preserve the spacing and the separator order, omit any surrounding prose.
12 h 19 min
